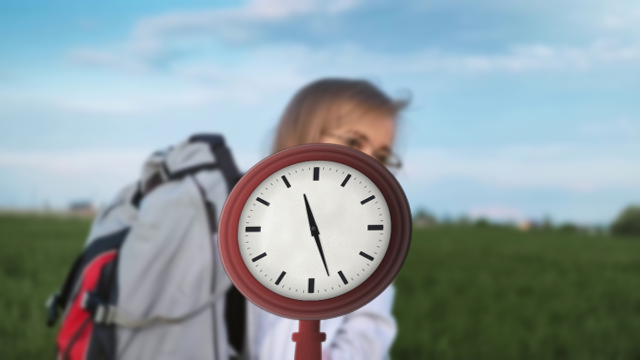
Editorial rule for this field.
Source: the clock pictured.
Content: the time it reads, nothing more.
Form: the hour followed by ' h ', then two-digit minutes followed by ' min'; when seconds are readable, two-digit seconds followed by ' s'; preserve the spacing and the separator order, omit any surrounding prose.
11 h 27 min
